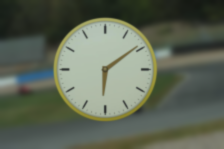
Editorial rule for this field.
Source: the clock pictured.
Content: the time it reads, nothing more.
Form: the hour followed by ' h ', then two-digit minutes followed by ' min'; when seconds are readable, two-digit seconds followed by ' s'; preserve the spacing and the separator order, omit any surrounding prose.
6 h 09 min
